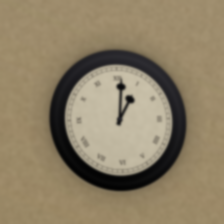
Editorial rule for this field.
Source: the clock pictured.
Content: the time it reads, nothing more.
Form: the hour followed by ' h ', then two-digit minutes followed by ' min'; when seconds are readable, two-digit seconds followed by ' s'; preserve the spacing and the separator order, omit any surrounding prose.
1 h 01 min
